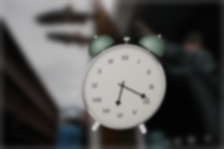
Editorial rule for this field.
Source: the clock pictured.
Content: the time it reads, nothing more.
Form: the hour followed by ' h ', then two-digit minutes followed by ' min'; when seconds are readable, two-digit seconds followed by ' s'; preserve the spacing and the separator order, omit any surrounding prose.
6 h 19 min
